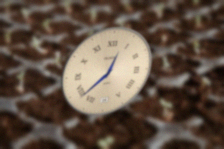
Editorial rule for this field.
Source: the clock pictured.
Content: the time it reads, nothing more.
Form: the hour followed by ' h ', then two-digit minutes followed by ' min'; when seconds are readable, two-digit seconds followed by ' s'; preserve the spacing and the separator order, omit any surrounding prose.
12 h 38 min
